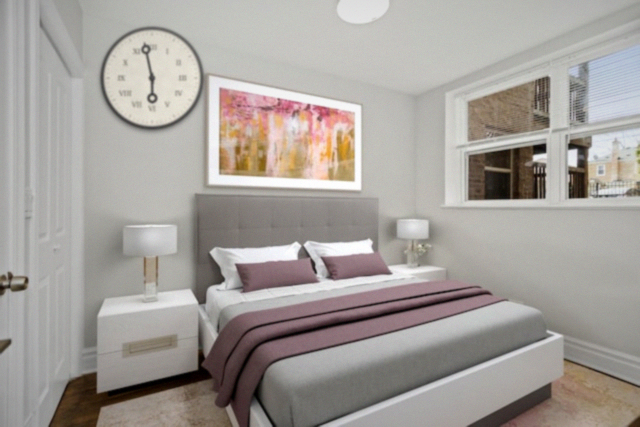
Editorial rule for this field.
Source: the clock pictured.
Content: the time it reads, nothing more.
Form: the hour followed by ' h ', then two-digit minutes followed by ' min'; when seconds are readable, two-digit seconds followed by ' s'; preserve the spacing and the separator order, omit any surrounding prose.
5 h 58 min
